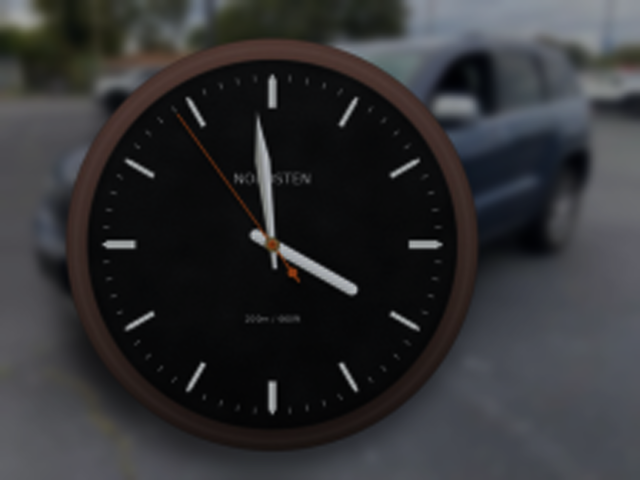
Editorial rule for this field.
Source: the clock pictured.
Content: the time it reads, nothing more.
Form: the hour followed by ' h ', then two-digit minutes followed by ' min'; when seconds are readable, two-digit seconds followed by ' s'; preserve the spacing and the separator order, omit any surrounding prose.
3 h 58 min 54 s
